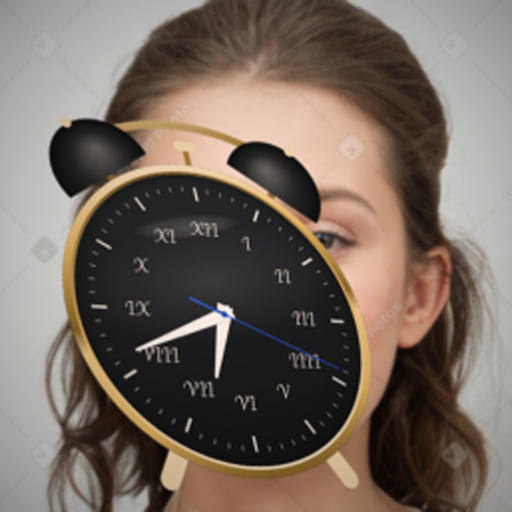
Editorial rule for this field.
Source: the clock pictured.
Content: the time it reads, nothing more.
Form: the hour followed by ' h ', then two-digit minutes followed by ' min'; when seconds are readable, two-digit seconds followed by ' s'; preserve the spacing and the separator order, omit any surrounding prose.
6 h 41 min 19 s
